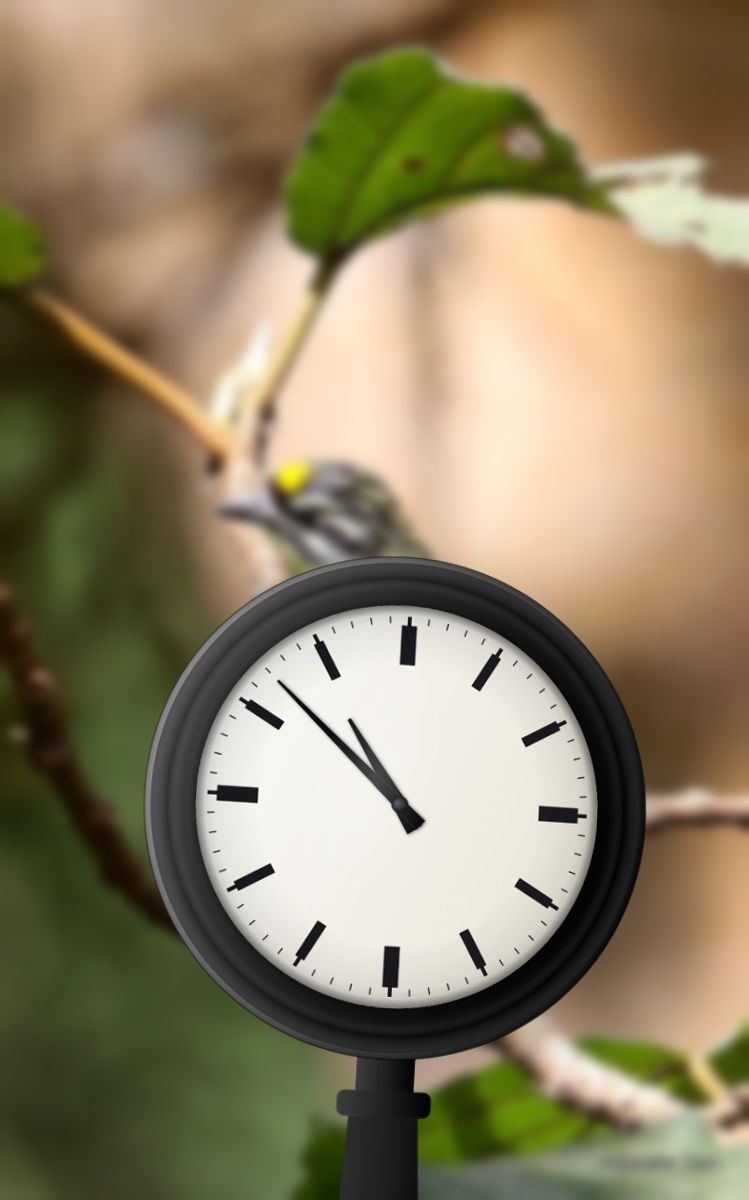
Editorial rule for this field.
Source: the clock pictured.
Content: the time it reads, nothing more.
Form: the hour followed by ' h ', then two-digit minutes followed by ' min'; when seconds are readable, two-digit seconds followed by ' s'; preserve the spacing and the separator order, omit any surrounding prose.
10 h 52 min
